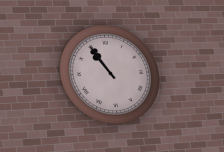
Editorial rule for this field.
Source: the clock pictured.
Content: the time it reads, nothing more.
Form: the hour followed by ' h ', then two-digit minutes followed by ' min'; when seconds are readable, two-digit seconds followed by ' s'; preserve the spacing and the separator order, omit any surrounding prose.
10 h 55 min
